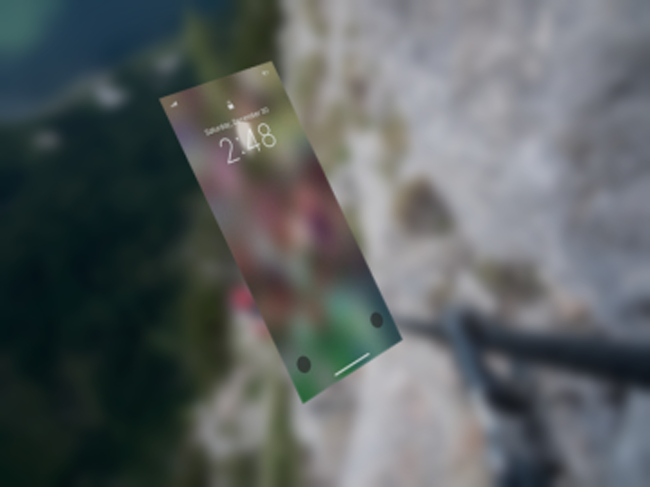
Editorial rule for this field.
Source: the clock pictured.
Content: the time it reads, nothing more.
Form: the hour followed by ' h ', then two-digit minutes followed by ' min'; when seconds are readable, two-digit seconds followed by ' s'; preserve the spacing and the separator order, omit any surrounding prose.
2 h 48 min
